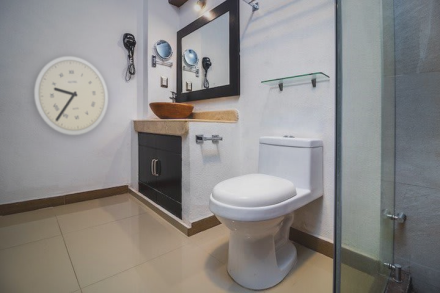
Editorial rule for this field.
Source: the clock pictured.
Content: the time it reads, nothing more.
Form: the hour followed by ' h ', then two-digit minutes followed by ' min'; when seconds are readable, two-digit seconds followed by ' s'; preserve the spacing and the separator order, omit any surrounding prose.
9 h 37 min
